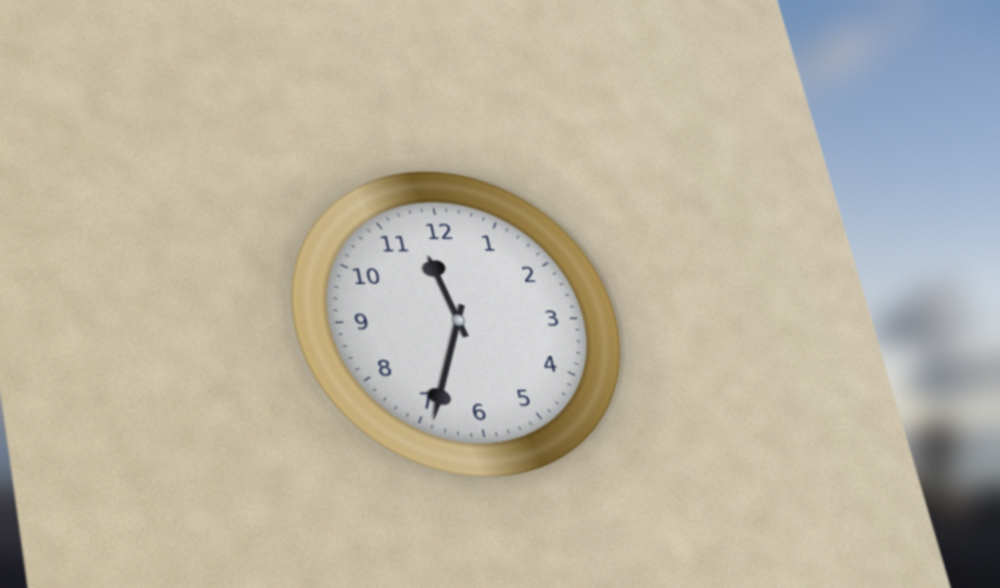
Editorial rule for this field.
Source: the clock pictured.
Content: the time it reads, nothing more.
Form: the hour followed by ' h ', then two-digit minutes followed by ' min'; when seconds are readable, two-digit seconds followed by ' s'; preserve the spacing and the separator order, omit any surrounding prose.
11 h 34 min
